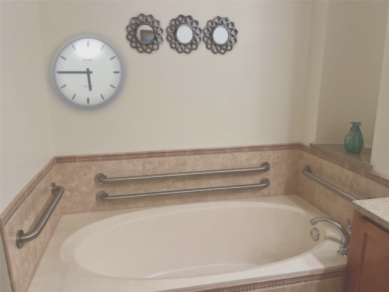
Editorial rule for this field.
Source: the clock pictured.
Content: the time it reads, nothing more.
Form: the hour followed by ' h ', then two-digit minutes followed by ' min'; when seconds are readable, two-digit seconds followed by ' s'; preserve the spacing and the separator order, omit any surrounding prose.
5 h 45 min
